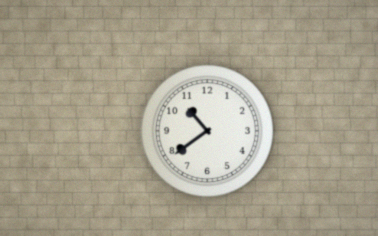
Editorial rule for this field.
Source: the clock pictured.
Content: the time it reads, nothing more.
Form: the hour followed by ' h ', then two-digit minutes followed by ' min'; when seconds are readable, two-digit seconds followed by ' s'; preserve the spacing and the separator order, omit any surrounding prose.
10 h 39 min
